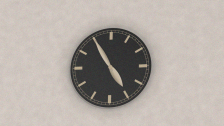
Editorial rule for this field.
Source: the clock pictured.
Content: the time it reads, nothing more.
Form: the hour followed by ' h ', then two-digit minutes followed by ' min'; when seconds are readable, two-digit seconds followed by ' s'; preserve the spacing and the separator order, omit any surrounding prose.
4 h 55 min
